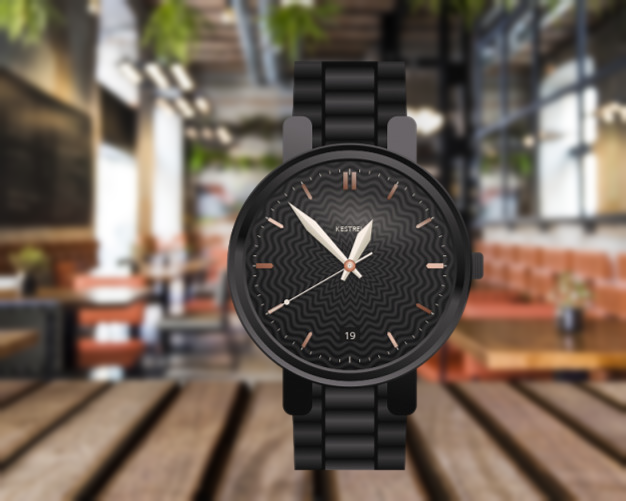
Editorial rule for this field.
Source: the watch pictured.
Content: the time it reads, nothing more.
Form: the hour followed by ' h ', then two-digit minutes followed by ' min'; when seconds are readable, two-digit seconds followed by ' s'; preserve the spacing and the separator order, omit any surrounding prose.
12 h 52 min 40 s
